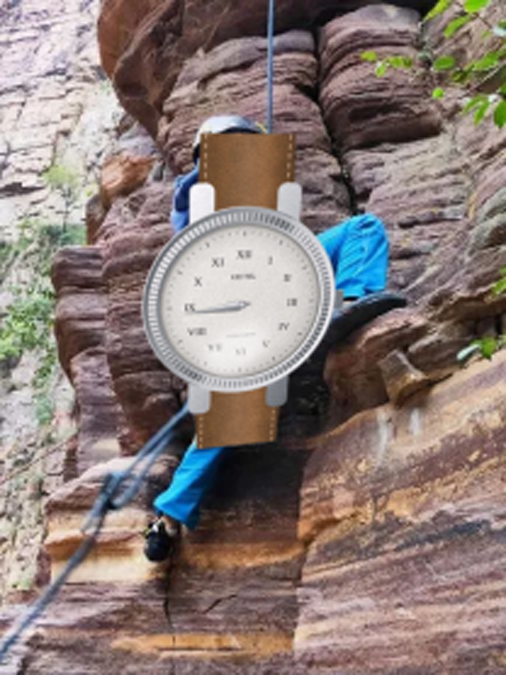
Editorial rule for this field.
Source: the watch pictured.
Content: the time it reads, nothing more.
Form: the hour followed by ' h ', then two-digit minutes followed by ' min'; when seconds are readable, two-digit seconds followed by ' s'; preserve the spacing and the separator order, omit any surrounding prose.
8 h 44 min
